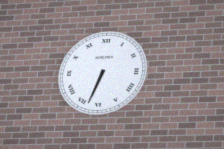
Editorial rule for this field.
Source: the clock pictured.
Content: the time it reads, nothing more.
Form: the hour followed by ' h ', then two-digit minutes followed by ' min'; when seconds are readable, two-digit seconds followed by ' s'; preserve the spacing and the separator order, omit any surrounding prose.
6 h 33 min
